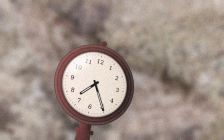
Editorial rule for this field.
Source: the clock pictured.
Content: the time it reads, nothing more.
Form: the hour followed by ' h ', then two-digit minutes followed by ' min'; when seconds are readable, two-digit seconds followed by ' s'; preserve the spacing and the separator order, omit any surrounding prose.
7 h 25 min
